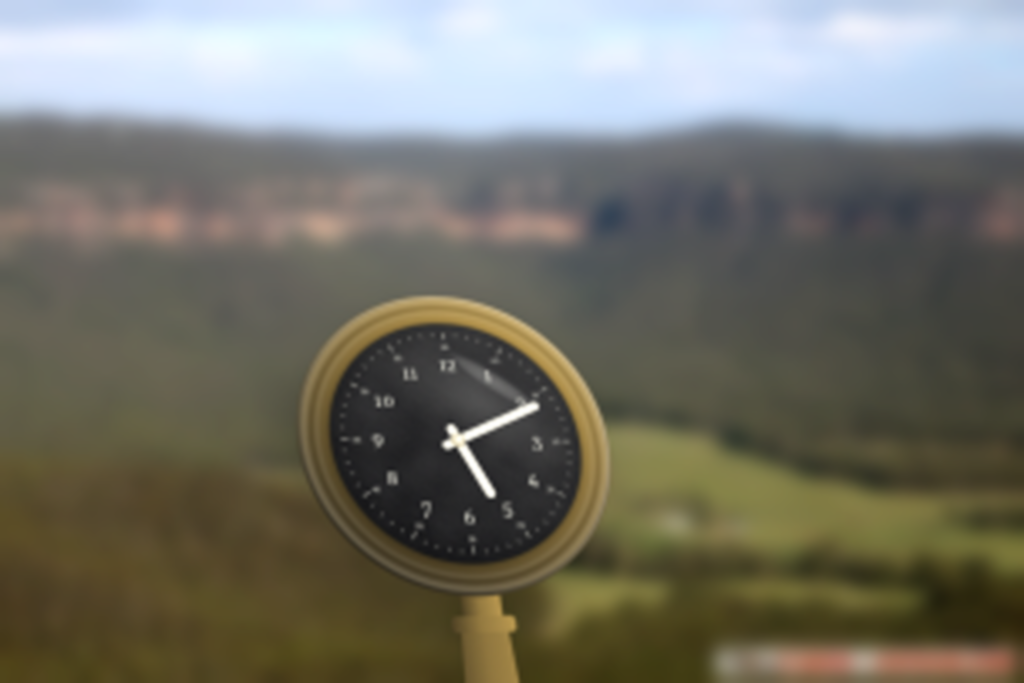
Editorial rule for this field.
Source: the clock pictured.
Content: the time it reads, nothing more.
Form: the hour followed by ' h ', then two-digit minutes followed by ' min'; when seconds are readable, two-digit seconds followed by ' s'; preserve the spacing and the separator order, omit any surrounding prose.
5 h 11 min
